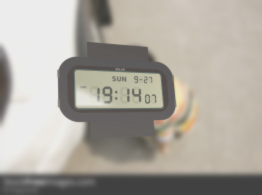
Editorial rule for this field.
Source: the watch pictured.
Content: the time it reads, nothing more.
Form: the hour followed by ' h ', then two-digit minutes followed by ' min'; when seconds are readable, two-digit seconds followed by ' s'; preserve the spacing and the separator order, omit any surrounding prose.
19 h 14 min 07 s
